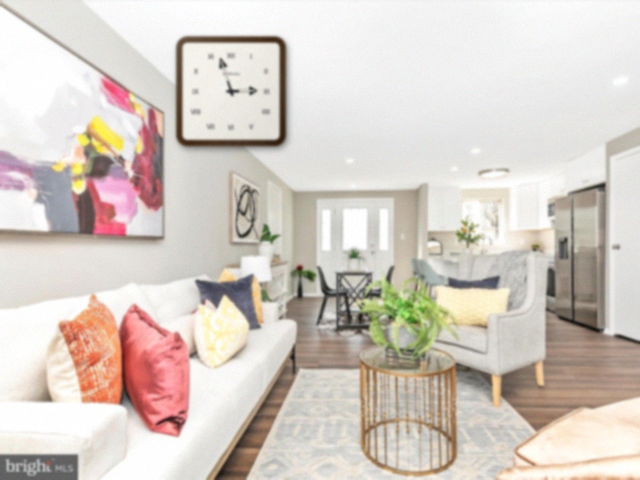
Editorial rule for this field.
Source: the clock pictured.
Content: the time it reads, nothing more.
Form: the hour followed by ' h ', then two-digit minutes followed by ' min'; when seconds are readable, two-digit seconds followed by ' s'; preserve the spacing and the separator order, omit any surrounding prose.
2 h 57 min
